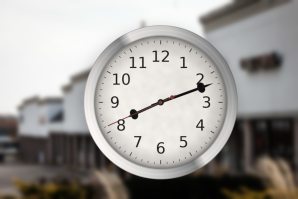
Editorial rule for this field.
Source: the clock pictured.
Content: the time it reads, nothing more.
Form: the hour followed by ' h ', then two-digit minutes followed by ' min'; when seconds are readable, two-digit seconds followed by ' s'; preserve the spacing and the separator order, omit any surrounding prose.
8 h 11 min 41 s
